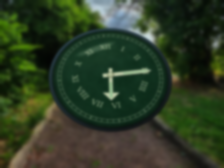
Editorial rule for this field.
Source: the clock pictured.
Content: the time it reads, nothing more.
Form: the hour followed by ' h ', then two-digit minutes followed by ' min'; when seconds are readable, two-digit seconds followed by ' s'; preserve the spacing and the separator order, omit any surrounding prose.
6 h 15 min
